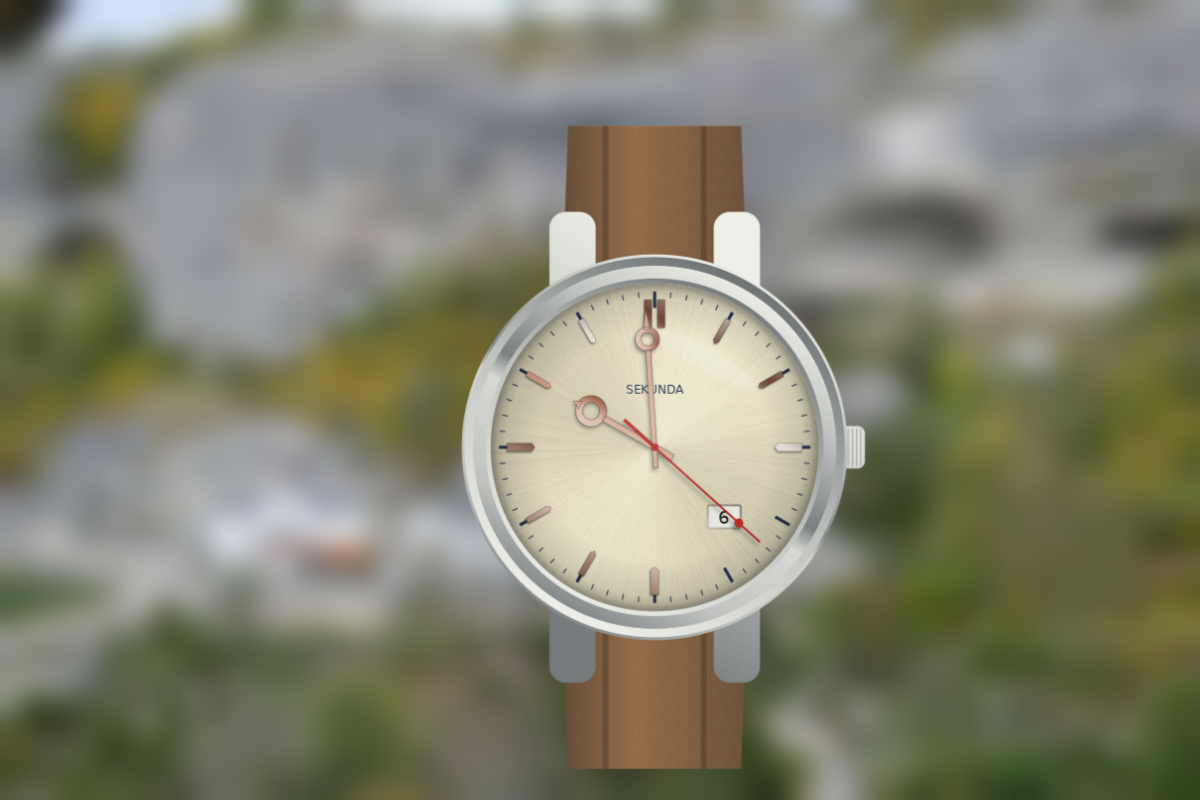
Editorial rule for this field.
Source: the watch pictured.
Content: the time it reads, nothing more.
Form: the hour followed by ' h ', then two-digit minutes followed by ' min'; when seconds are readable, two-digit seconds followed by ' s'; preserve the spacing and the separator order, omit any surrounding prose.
9 h 59 min 22 s
